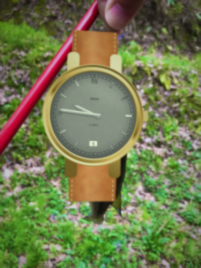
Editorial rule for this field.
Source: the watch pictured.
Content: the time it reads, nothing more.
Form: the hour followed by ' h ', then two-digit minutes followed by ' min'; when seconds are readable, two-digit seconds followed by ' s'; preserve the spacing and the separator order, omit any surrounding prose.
9 h 46 min
